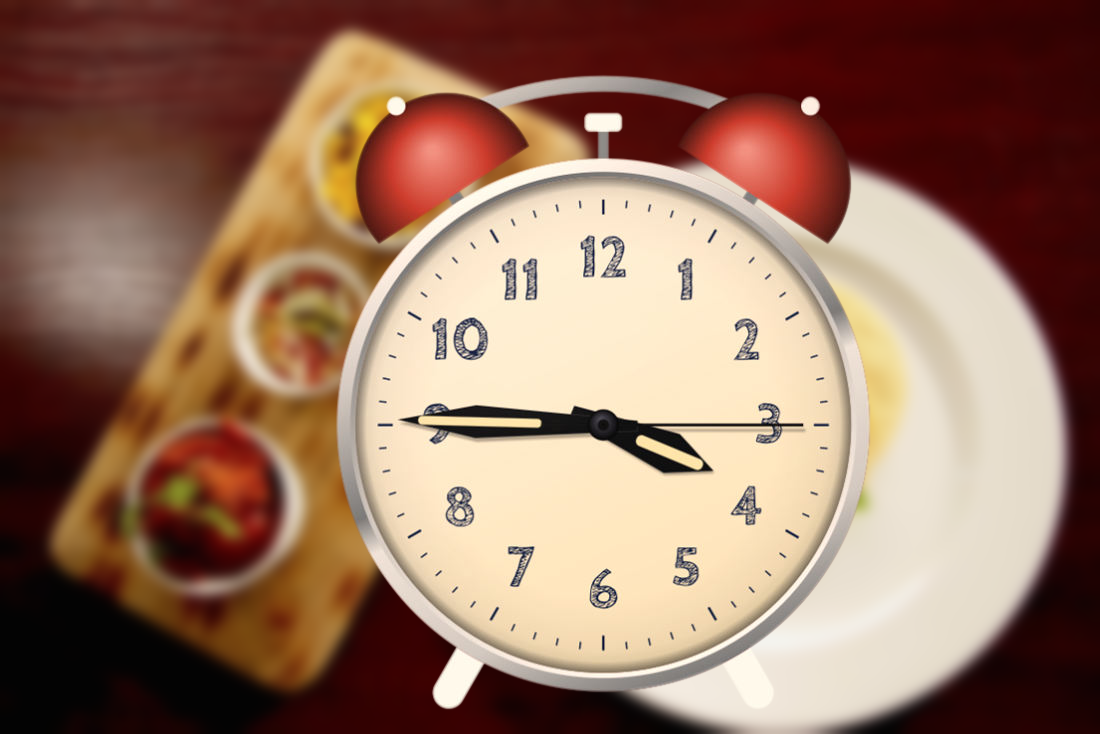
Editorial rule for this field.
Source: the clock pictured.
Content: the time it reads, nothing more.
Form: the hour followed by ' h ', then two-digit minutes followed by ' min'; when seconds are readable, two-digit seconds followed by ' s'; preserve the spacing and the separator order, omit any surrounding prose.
3 h 45 min 15 s
